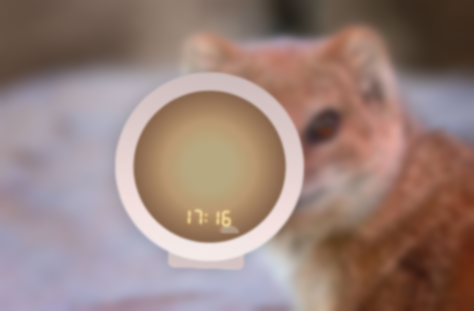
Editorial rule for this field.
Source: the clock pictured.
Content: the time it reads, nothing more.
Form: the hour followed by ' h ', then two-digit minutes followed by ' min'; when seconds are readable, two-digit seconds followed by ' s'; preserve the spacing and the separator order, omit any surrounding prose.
17 h 16 min
